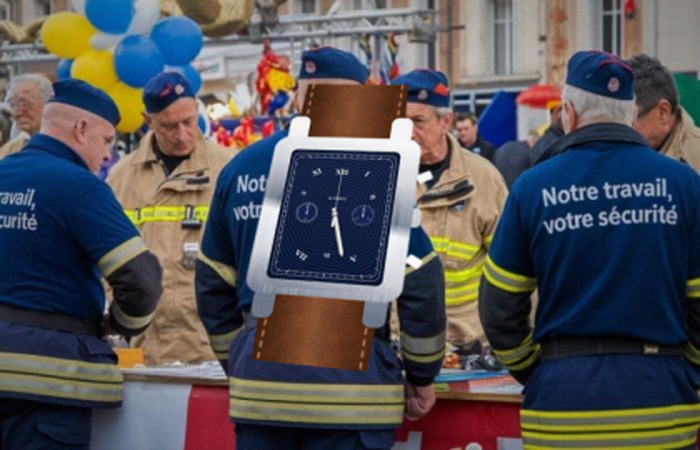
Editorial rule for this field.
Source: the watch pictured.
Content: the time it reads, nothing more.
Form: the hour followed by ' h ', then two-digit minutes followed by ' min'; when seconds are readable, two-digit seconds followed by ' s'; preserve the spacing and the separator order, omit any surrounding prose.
5 h 27 min
